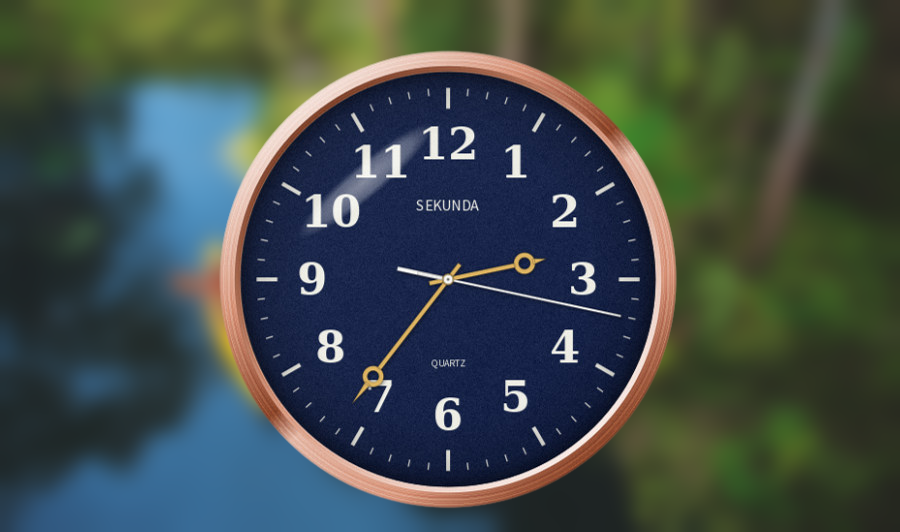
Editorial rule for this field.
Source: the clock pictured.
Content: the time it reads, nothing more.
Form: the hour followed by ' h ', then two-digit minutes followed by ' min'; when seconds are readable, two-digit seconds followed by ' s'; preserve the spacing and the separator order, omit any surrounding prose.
2 h 36 min 17 s
